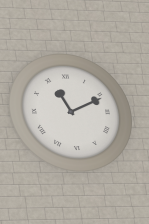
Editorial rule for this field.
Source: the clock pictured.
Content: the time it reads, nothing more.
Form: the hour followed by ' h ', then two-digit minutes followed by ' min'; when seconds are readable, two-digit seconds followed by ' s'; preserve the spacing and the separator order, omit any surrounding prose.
11 h 11 min
